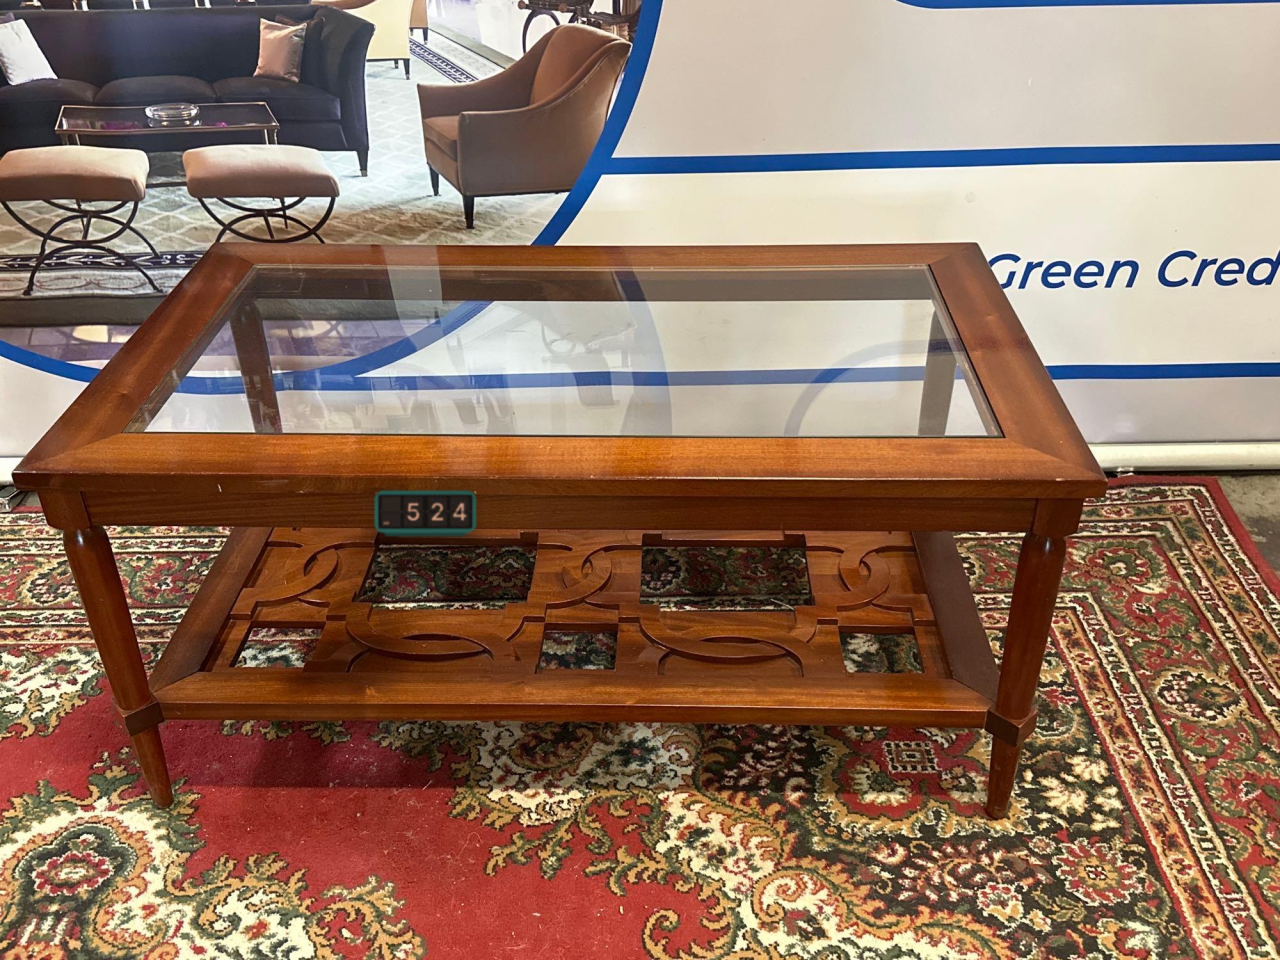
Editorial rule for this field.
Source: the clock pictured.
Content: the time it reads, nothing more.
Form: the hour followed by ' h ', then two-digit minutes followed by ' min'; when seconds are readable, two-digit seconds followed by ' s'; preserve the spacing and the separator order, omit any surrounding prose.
5 h 24 min
